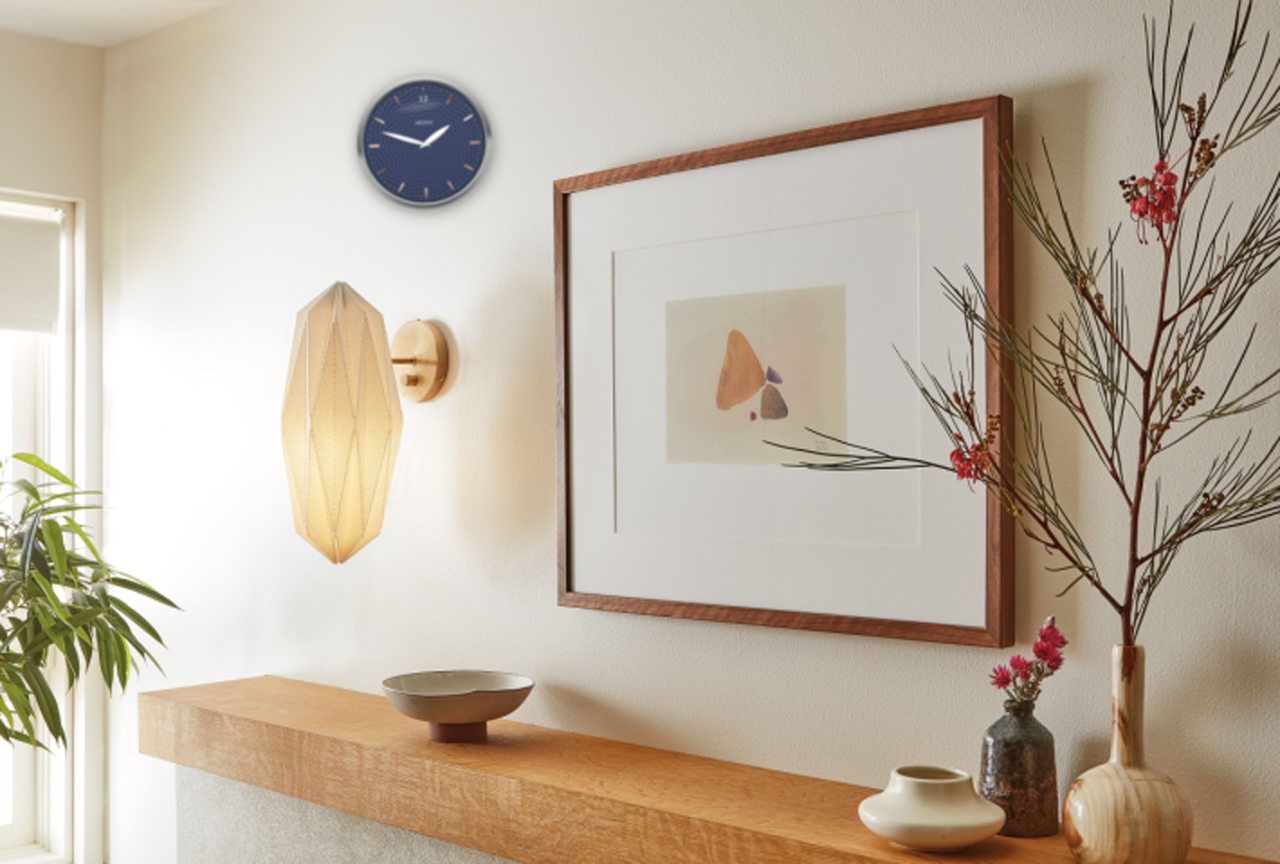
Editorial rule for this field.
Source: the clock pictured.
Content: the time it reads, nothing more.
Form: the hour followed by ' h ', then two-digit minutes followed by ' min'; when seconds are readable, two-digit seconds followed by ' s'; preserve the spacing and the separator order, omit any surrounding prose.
1 h 48 min
